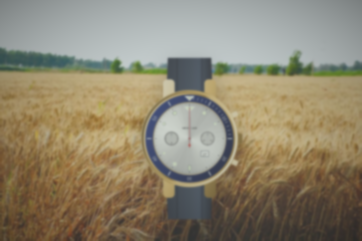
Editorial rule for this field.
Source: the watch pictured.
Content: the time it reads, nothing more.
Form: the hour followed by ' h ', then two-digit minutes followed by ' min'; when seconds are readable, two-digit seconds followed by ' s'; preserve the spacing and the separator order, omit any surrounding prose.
12 h 00 min
